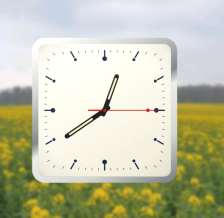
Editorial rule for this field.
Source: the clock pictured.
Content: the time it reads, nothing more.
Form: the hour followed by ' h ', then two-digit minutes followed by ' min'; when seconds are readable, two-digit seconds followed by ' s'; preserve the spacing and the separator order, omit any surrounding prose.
12 h 39 min 15 s
